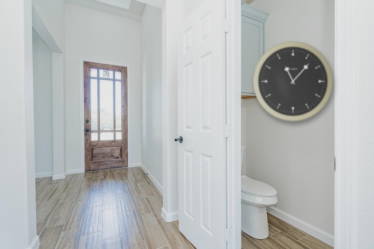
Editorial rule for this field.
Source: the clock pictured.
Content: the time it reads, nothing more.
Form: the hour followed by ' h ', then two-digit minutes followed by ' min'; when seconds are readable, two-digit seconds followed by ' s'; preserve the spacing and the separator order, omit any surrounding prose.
11 h 07 min
